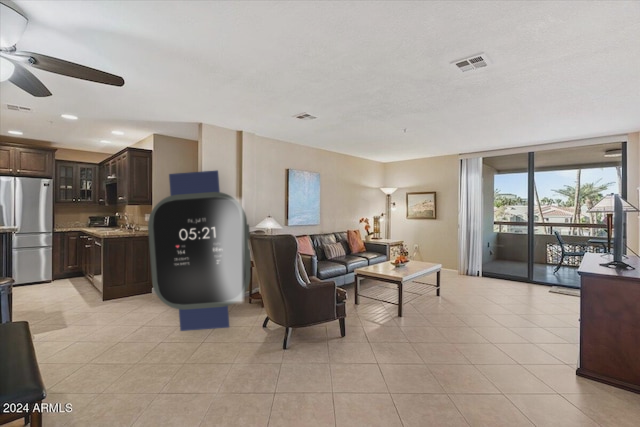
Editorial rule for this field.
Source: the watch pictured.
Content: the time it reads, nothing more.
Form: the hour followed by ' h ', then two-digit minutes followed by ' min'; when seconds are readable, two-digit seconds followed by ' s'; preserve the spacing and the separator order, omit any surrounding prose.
5 h 21 min
